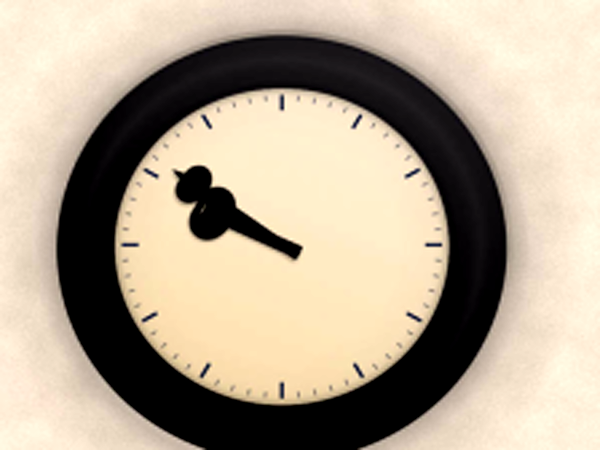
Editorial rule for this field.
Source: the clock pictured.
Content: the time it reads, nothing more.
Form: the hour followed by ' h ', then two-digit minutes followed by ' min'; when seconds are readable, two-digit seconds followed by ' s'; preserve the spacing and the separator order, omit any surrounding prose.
9 h 51 min
